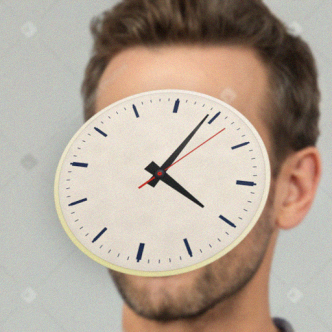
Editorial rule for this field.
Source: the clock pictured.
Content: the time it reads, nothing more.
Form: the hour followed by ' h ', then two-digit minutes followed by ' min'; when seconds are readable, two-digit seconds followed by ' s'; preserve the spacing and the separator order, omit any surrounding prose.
4 h 04 min 07 s
